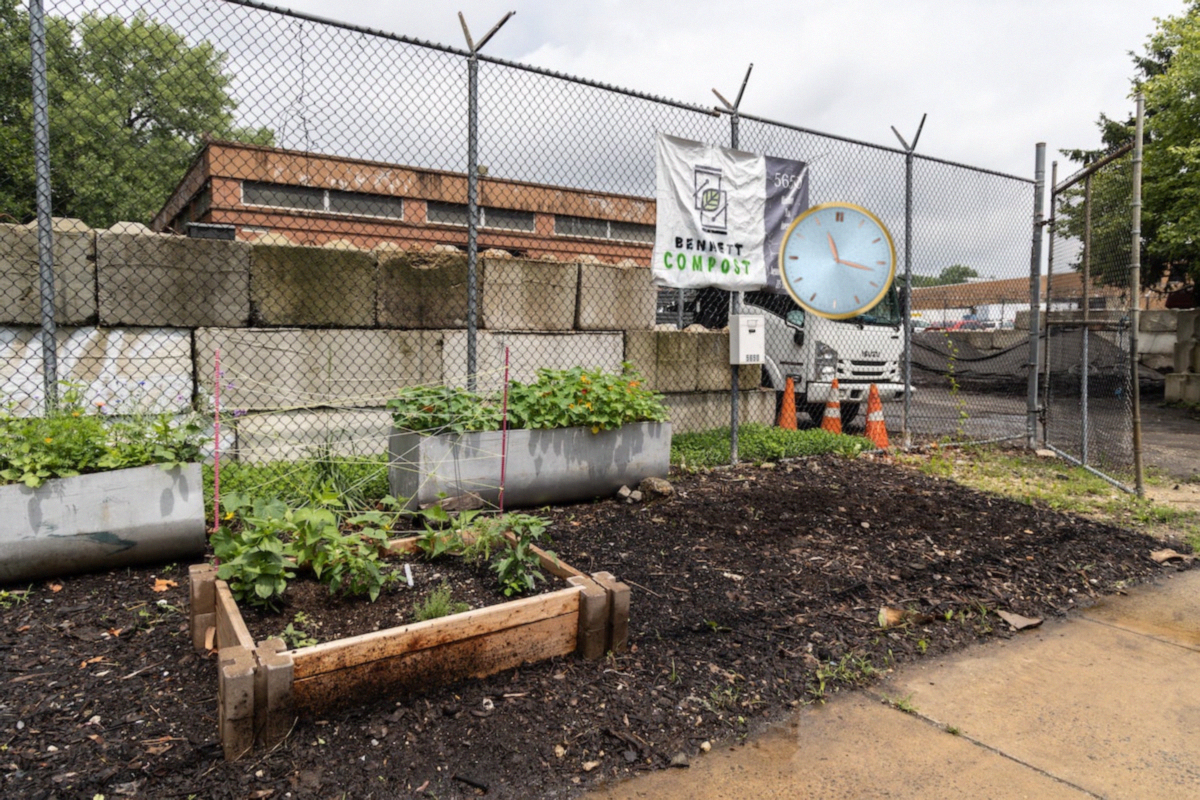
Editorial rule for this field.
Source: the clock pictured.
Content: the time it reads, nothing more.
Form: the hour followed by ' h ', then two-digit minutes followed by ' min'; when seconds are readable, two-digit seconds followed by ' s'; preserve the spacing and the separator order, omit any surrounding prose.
11 h 17 min
